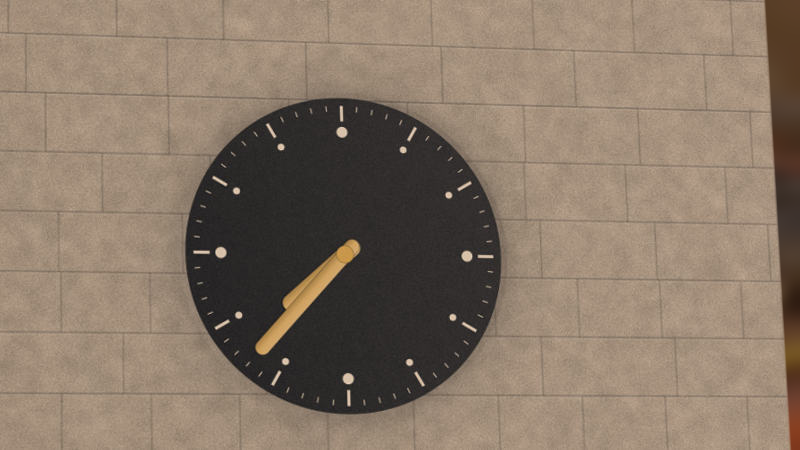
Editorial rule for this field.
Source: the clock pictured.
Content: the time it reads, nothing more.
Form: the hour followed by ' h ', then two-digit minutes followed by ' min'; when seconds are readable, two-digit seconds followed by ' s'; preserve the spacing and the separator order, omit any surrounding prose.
7 h 37 min
